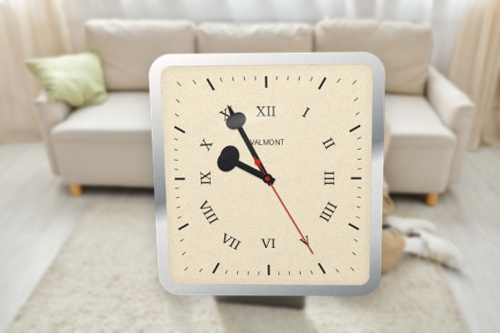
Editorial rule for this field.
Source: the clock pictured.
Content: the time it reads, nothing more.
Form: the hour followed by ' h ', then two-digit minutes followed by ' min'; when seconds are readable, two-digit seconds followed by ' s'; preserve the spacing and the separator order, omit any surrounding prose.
9 h 55 min 25 s
